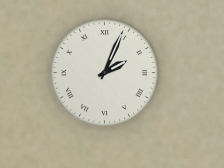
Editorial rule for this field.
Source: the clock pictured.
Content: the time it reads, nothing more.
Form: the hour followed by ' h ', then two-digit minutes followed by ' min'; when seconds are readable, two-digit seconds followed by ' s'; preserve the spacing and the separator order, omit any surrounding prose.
2 h 04 min
